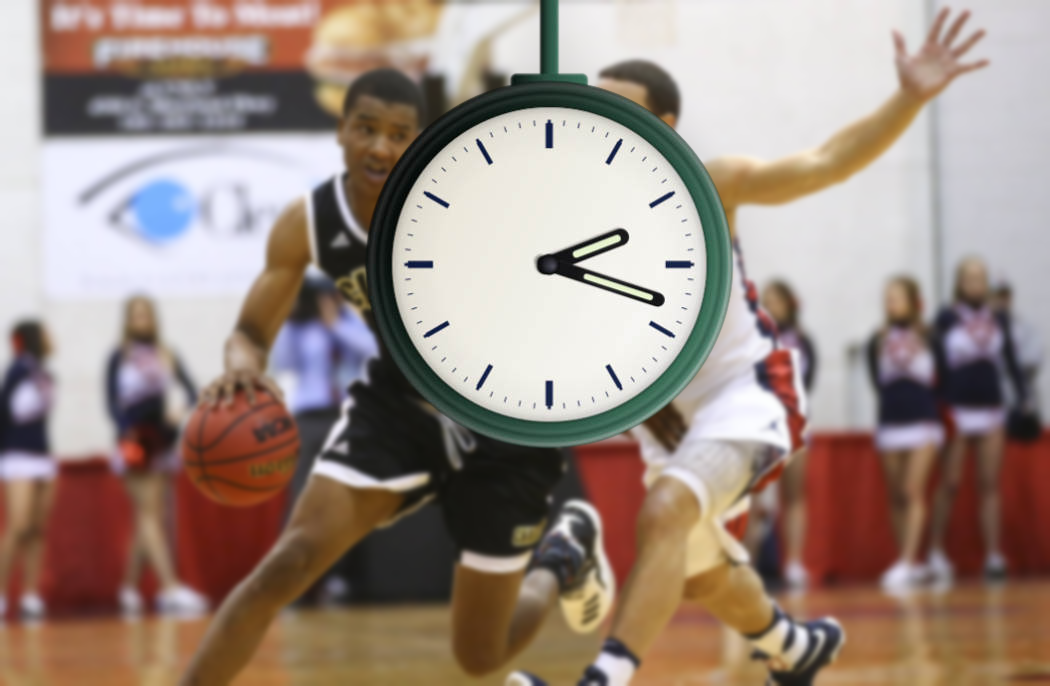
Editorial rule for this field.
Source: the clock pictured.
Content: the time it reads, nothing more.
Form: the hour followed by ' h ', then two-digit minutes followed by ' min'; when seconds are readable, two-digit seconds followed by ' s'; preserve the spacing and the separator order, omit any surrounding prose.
2 h 18 min
